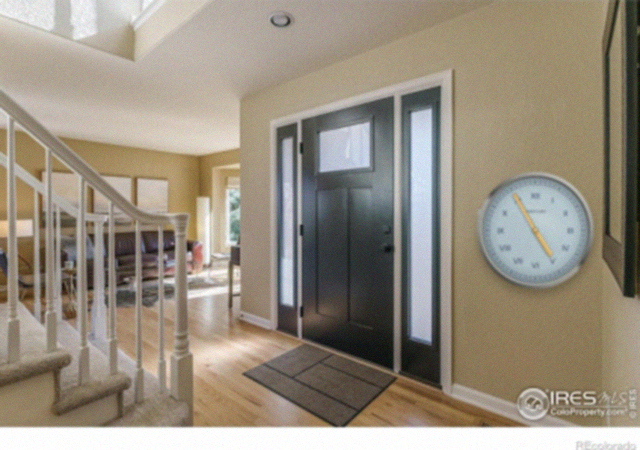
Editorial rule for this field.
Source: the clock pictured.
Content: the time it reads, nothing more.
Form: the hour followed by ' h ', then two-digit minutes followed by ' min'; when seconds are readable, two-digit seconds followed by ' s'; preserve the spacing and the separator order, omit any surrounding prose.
4 h 55 min
